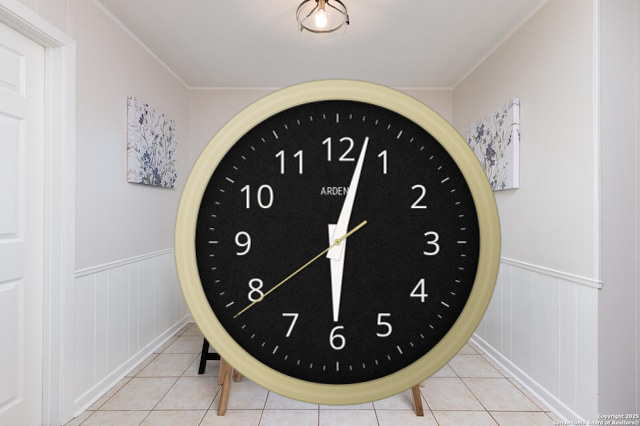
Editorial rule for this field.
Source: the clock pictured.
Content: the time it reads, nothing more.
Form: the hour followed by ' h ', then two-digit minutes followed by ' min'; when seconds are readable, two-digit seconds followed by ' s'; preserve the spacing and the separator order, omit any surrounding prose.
6 h 02 min 39 s
